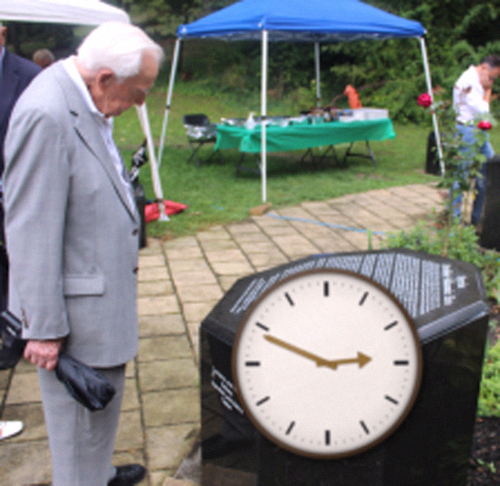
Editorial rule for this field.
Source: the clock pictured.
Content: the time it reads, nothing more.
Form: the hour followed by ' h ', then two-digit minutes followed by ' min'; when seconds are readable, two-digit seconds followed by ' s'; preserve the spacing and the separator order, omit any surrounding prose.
2 h 49 min
